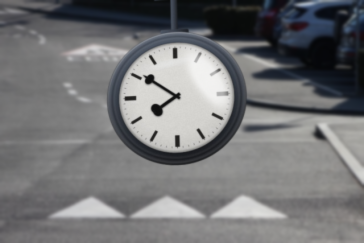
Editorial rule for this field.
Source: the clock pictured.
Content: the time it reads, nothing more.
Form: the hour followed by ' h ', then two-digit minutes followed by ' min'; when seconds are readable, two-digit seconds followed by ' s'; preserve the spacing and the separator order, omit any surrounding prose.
7 h 51 min
